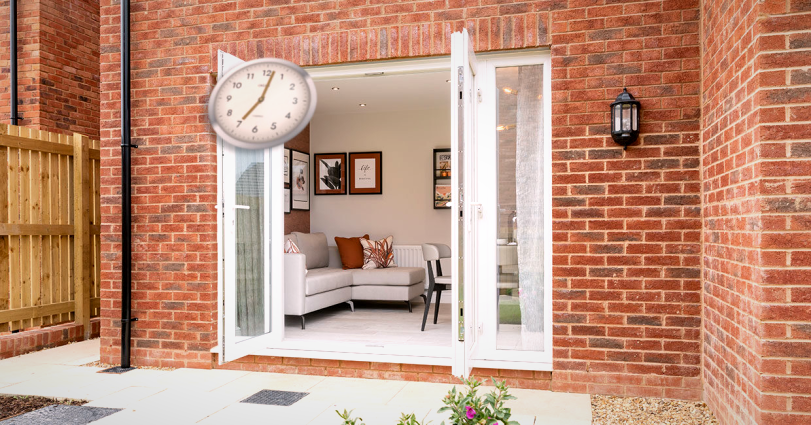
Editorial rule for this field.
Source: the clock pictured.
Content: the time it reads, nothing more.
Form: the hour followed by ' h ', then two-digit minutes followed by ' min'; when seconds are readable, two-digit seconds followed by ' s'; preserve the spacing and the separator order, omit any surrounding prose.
7 h 02 min
